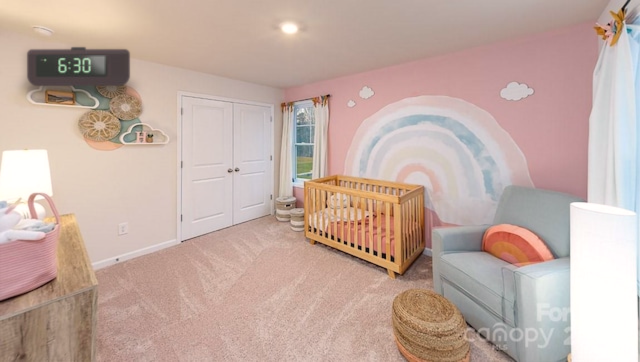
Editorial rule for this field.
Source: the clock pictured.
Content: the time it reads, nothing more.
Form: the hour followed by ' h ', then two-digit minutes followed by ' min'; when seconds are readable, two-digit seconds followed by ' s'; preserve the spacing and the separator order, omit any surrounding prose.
6 h 30 min
